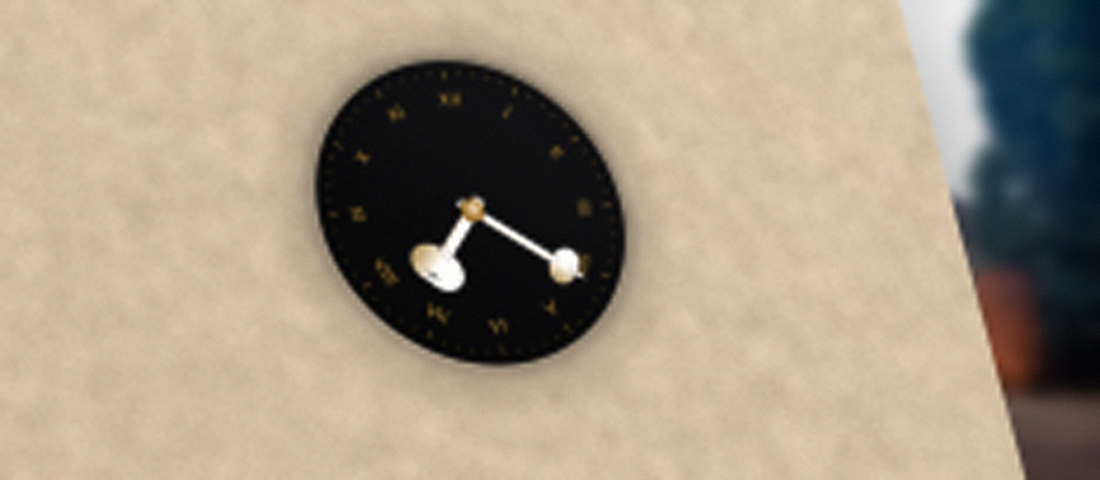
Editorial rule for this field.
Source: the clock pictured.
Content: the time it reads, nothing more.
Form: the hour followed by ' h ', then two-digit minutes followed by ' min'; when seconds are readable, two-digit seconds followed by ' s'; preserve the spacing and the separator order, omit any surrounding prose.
7 h 21 min
